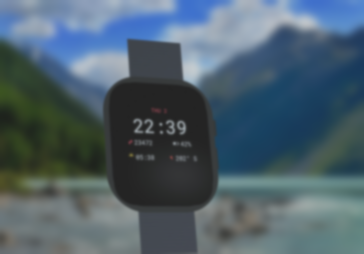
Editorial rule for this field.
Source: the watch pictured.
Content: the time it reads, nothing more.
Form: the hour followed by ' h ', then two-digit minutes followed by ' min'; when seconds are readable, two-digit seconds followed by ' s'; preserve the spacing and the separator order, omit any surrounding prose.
22 h 39 min
